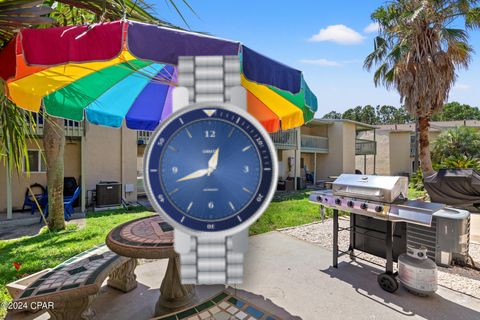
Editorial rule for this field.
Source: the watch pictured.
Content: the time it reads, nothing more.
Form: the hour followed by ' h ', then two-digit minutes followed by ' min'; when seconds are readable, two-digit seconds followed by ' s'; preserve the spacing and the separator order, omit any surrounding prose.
12 h 42 min
